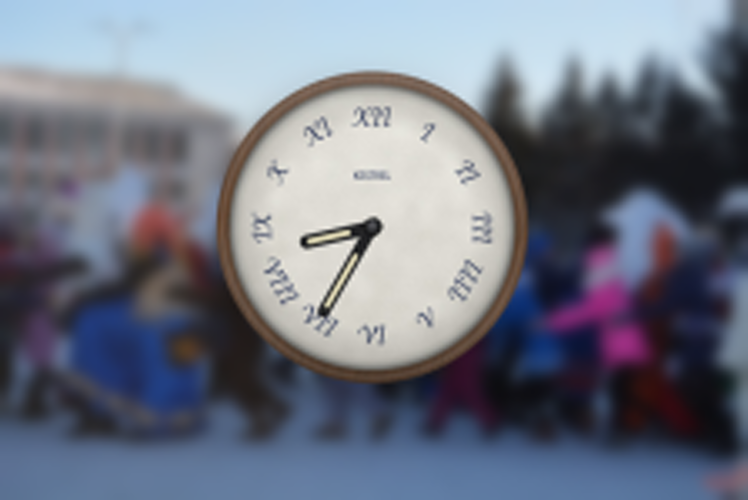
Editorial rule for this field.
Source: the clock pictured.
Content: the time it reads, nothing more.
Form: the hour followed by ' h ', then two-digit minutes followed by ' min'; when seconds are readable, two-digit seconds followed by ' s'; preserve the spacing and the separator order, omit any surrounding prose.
8 h 35 min
